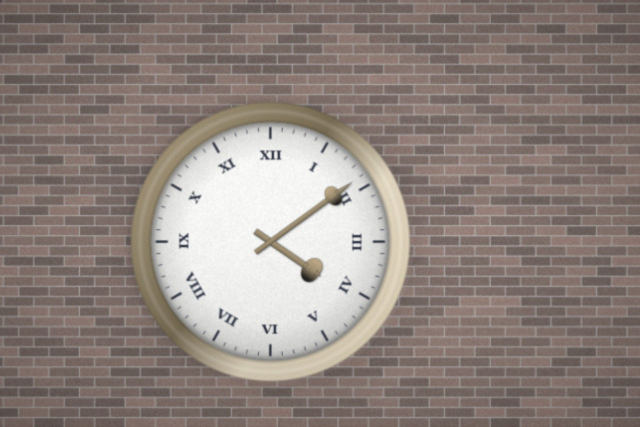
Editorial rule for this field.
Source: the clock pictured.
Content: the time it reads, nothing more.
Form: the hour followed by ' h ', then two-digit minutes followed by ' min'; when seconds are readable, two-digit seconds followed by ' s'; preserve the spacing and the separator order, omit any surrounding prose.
4 h 09 min
